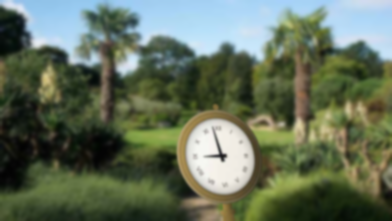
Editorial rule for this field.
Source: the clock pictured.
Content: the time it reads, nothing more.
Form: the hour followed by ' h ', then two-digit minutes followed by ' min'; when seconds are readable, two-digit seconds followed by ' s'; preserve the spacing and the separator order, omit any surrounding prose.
8 h 58 min
